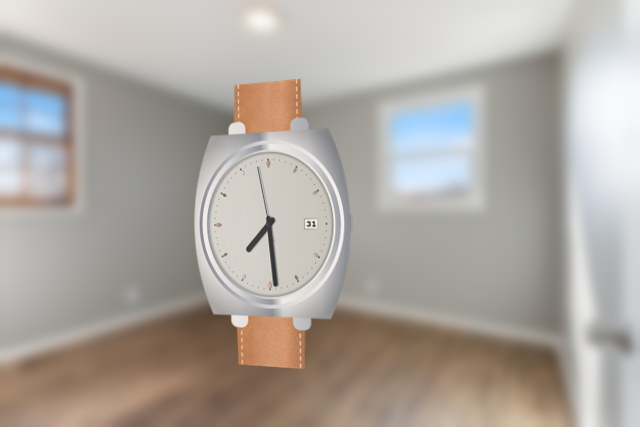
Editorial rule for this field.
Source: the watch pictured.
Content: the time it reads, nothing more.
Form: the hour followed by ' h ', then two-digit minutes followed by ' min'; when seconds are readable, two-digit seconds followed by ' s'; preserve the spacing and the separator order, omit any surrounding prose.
7 h 28 min 58 s
